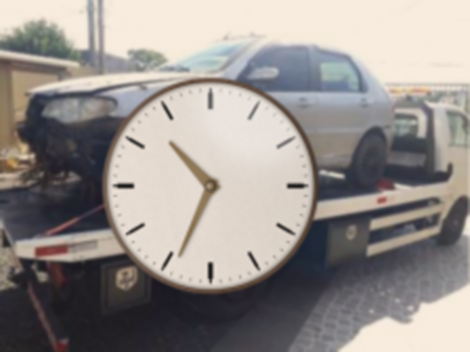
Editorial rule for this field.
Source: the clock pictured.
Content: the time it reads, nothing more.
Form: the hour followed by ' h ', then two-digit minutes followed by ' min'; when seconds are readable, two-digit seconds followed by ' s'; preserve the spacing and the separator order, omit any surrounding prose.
10 h 34 min
